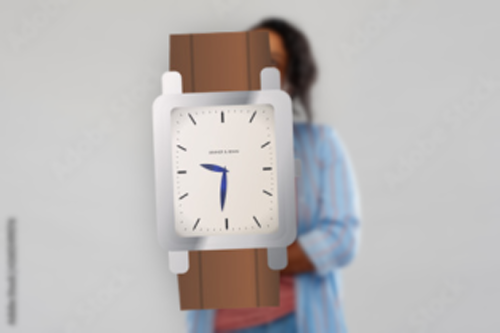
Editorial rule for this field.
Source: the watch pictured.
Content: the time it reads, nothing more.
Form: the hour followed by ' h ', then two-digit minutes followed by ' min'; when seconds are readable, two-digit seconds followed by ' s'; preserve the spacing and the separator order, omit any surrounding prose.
9 h 31 min
